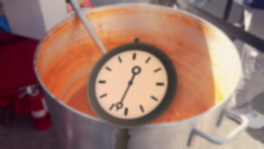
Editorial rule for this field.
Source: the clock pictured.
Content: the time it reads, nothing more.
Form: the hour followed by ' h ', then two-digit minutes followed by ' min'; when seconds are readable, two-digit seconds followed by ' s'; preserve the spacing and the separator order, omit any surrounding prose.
12 h 33 min
